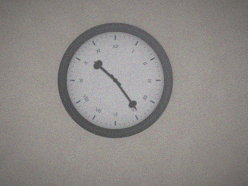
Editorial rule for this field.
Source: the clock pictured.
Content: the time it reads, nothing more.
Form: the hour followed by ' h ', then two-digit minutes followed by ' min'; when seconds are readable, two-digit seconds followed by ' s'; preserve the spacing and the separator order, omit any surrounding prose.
10 h 24 min
